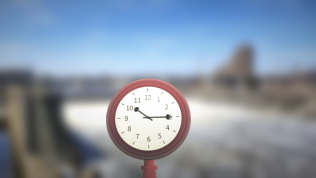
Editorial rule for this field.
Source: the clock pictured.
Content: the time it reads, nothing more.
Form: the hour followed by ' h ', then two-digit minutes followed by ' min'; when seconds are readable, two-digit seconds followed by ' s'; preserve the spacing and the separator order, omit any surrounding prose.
10 h 15 min
